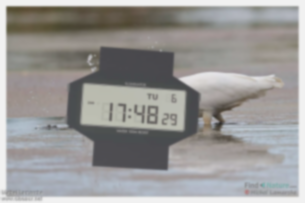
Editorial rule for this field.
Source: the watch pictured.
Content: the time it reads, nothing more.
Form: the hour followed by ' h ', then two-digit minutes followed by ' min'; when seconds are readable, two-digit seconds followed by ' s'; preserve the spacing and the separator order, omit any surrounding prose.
17 h 48 min 29 s
